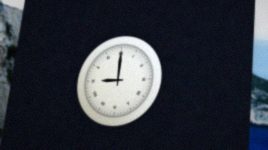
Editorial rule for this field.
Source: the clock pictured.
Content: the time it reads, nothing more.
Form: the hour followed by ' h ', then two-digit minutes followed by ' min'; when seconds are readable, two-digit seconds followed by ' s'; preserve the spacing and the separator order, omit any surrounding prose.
9 h 00 min
